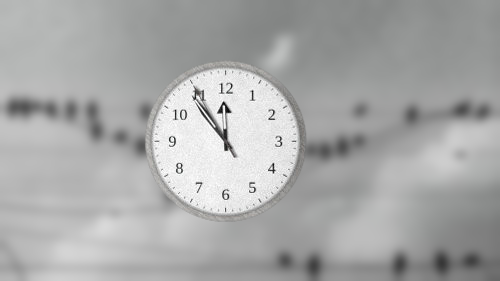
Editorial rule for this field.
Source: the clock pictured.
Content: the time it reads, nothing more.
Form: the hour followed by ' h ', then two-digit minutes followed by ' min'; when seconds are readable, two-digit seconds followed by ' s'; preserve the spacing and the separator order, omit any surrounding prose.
11 h 53 min 55 s
